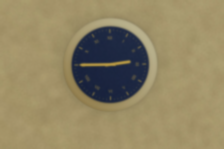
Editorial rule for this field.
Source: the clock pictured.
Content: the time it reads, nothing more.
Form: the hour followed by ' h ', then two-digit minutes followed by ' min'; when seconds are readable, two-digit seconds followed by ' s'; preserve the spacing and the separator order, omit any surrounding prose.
2 h 45 min
